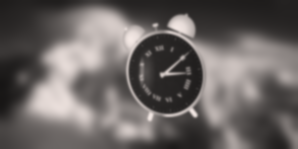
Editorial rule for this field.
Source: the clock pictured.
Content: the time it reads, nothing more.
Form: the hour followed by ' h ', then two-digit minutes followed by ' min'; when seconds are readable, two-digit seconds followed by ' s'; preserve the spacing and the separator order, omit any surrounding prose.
3 h 10 min
